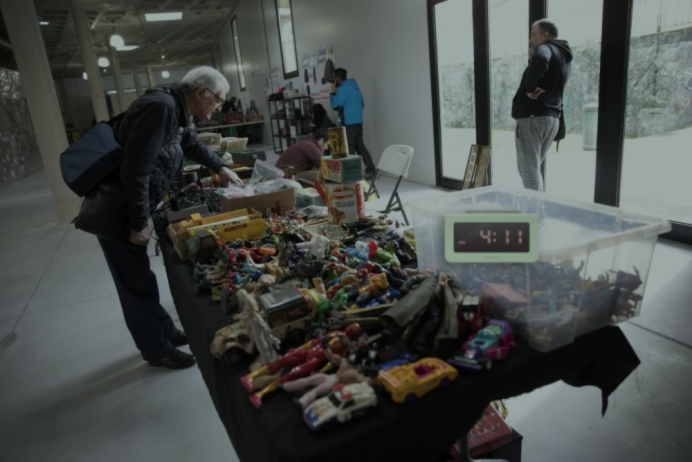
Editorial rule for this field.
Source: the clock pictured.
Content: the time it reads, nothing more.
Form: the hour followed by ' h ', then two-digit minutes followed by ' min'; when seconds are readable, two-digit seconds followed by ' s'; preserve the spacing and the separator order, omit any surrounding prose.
4 h 11 min
